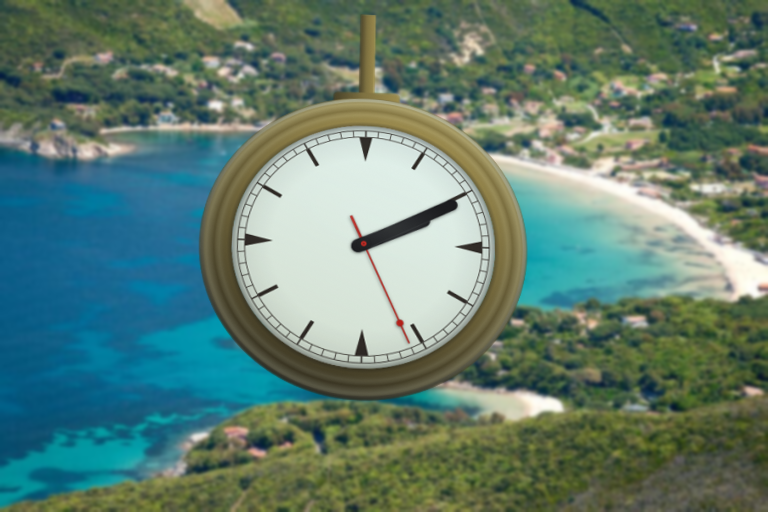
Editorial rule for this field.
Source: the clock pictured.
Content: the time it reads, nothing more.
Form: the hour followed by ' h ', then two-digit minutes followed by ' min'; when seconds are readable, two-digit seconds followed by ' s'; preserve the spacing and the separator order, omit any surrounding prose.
2 h 10 min 26 s
